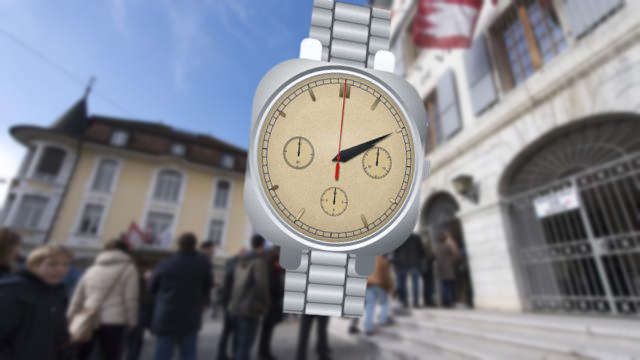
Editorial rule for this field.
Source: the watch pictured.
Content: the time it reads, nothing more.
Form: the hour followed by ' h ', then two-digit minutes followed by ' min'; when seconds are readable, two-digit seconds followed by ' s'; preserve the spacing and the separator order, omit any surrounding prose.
2 h 10 min
